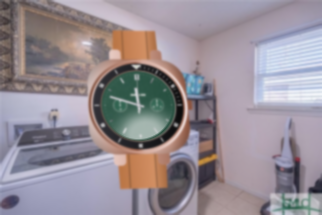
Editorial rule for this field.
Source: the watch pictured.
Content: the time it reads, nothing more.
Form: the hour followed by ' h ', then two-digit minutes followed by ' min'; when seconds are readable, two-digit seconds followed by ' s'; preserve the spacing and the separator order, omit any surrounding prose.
11 h 48 min
